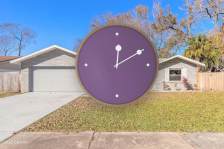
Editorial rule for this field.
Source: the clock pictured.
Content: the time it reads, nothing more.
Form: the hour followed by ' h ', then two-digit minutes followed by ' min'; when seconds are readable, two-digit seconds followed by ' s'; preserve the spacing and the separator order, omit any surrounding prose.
12 h 10 min
